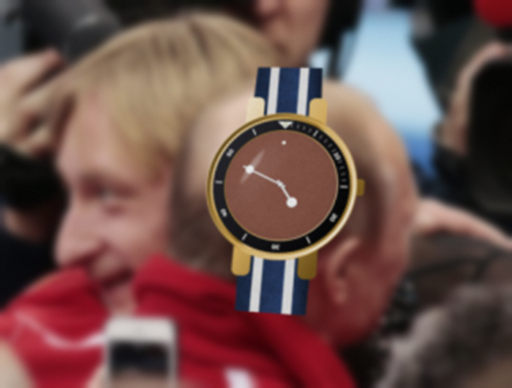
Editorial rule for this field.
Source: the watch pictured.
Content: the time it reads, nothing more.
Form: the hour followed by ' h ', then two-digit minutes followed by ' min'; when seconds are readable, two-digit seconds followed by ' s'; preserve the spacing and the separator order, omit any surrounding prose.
4 h 49 min
